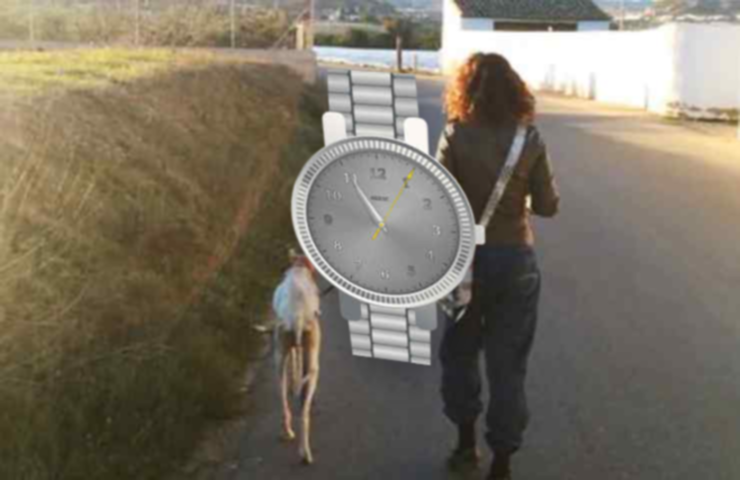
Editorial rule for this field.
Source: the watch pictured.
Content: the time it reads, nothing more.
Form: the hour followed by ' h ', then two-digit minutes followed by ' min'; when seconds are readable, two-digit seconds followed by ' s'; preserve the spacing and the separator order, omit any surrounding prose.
10 h 55 min 05 s
